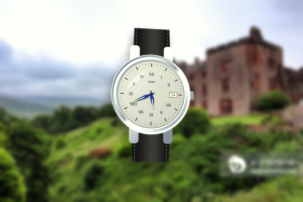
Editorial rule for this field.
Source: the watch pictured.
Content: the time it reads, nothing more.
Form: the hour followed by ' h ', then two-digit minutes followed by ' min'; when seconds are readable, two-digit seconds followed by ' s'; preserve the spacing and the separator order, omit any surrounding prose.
5 h 41 min
